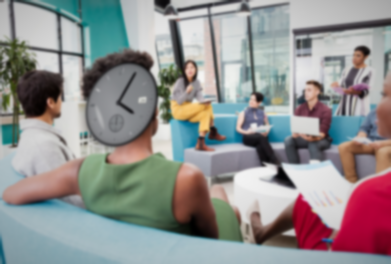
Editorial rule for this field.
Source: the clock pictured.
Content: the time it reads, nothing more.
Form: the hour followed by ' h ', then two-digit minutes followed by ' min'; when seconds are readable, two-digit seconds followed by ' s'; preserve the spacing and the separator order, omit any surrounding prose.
4 h 05 min
